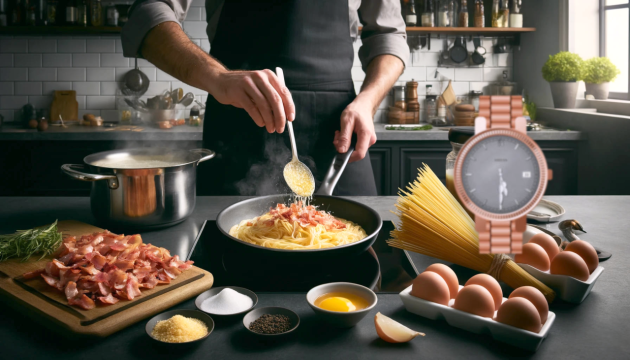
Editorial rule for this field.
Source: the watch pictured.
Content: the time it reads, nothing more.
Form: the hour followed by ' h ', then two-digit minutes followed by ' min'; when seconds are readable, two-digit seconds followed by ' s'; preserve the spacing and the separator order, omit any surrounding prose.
5 h 30 min
